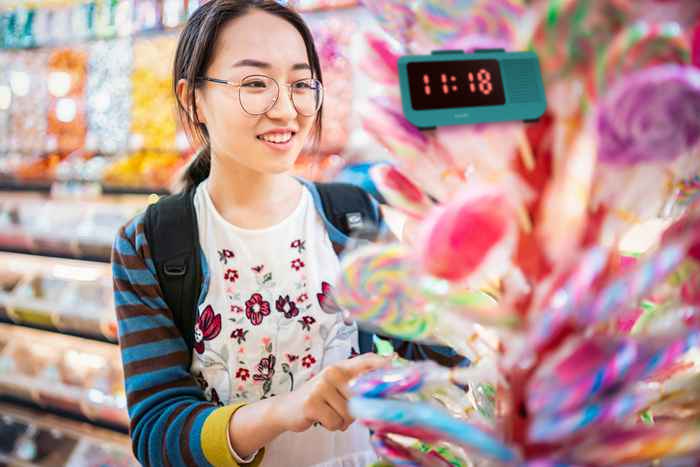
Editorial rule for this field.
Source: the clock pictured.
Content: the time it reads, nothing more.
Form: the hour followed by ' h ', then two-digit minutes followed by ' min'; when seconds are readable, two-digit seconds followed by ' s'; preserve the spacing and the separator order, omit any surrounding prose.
11 h 18 min
